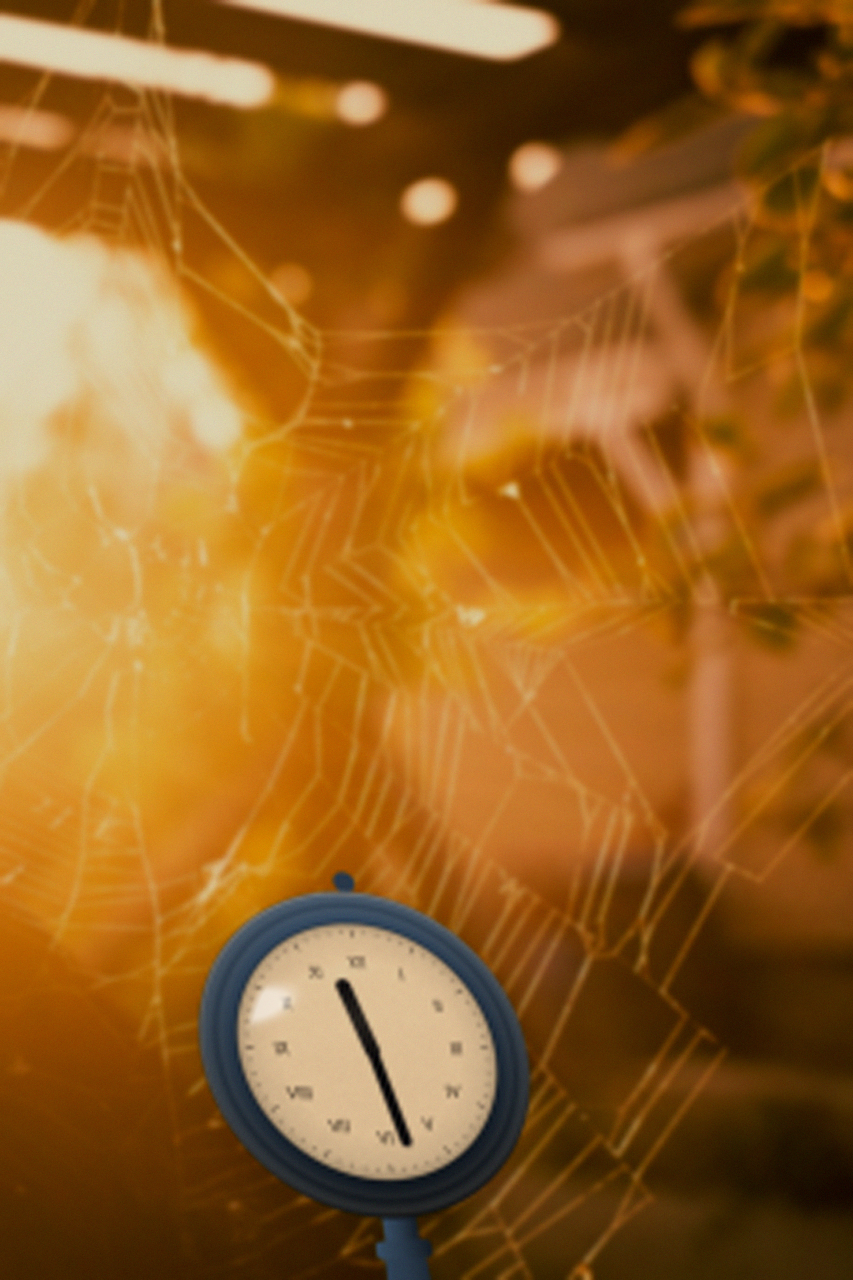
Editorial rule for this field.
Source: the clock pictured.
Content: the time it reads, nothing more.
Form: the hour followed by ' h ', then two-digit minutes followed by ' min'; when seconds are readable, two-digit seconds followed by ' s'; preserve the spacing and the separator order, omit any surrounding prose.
11 h 28 min
